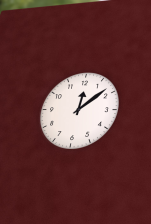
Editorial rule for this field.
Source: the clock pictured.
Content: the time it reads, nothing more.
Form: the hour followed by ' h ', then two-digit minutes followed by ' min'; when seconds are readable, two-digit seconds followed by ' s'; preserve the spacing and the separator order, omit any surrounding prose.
12 h 08 min
